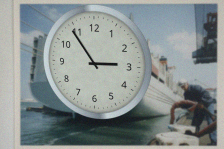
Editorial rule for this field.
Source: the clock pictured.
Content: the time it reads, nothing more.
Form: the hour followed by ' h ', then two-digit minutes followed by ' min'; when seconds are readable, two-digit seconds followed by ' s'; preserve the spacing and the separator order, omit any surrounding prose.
2 h 54 min
